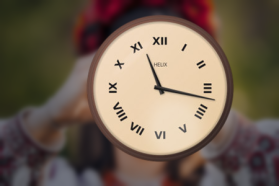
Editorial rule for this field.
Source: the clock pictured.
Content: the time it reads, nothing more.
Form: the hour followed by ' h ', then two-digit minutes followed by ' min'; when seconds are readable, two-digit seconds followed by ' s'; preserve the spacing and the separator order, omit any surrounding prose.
11 h 17 min
